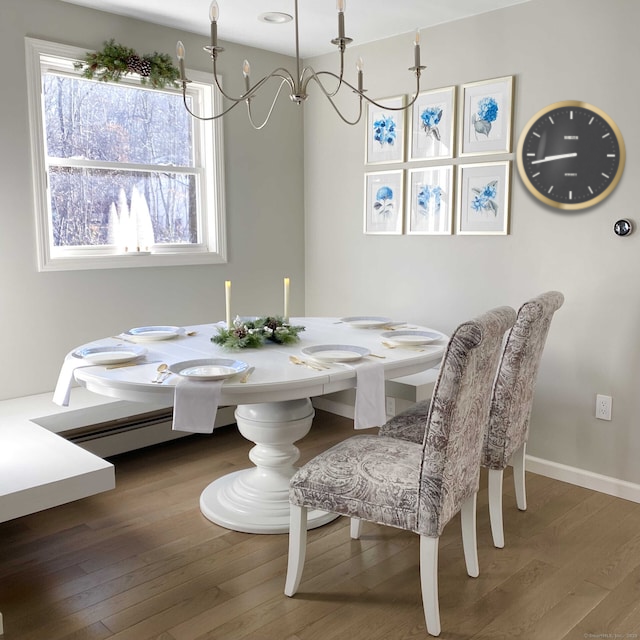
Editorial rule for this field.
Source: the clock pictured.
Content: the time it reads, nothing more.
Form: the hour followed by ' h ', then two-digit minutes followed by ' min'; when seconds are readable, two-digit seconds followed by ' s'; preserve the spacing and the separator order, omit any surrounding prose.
8 h 43 min
